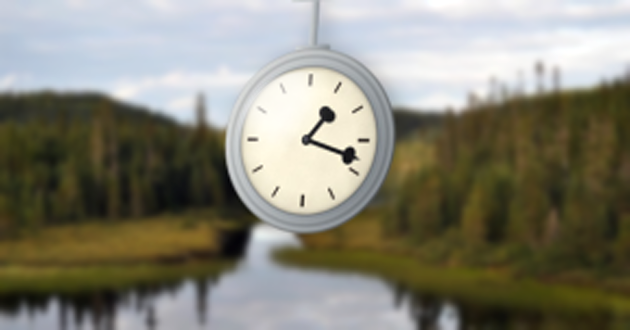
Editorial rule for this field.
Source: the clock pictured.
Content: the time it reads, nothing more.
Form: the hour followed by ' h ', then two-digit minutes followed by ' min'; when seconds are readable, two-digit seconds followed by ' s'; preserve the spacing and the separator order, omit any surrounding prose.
1 h 18 min
